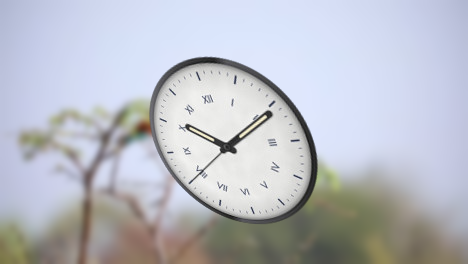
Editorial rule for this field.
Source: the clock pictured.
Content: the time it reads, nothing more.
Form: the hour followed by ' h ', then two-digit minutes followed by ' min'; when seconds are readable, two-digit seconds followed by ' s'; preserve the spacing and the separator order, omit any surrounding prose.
10 h 10 min 40 s
